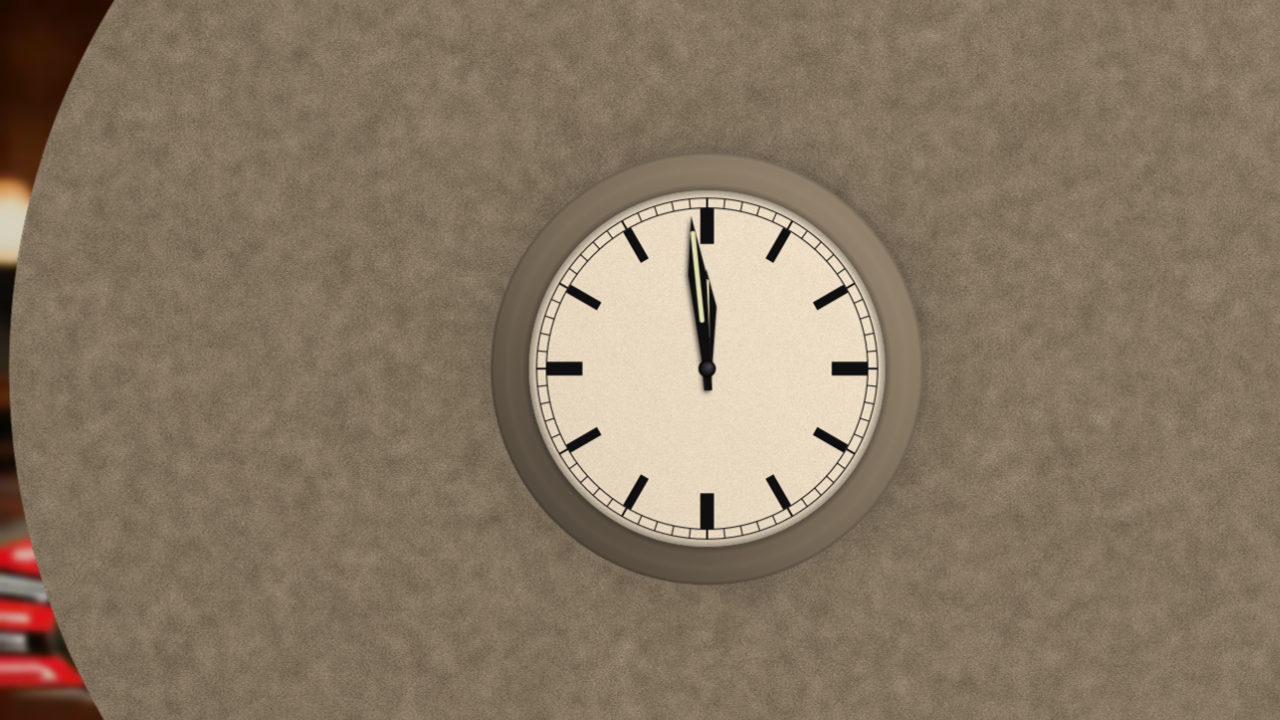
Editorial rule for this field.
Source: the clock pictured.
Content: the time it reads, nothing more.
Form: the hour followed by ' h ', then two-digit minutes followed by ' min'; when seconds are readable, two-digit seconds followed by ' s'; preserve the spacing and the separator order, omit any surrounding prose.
11 h 59 min
